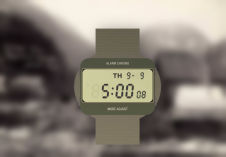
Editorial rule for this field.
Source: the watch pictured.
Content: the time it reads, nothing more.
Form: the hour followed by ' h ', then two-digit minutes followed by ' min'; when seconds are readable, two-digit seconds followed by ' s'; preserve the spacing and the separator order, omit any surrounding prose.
5 h 00 min 08 s
